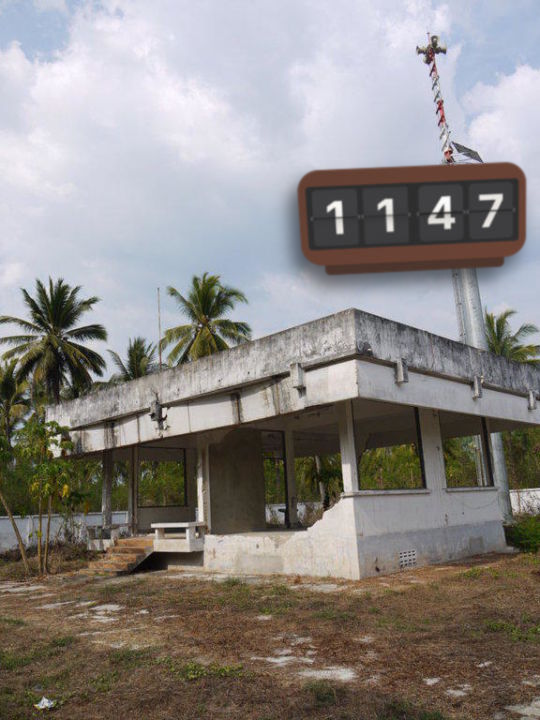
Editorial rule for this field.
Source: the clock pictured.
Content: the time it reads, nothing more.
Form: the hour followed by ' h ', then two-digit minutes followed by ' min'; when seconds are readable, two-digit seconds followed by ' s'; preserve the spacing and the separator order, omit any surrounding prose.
11 h 47 min
